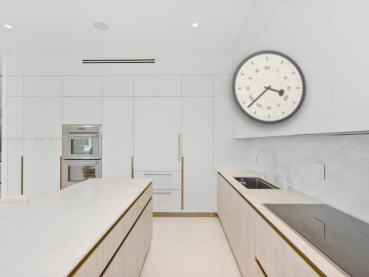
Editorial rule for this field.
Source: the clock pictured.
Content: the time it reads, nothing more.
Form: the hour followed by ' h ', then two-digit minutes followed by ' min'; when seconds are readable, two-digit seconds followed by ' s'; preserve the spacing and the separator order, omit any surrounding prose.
3 h 38 min
